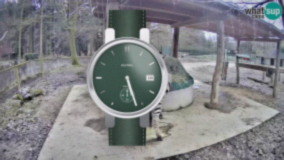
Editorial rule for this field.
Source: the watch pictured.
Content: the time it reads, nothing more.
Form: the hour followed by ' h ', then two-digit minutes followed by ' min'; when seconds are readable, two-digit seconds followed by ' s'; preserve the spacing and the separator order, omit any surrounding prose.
5 h 27 min
